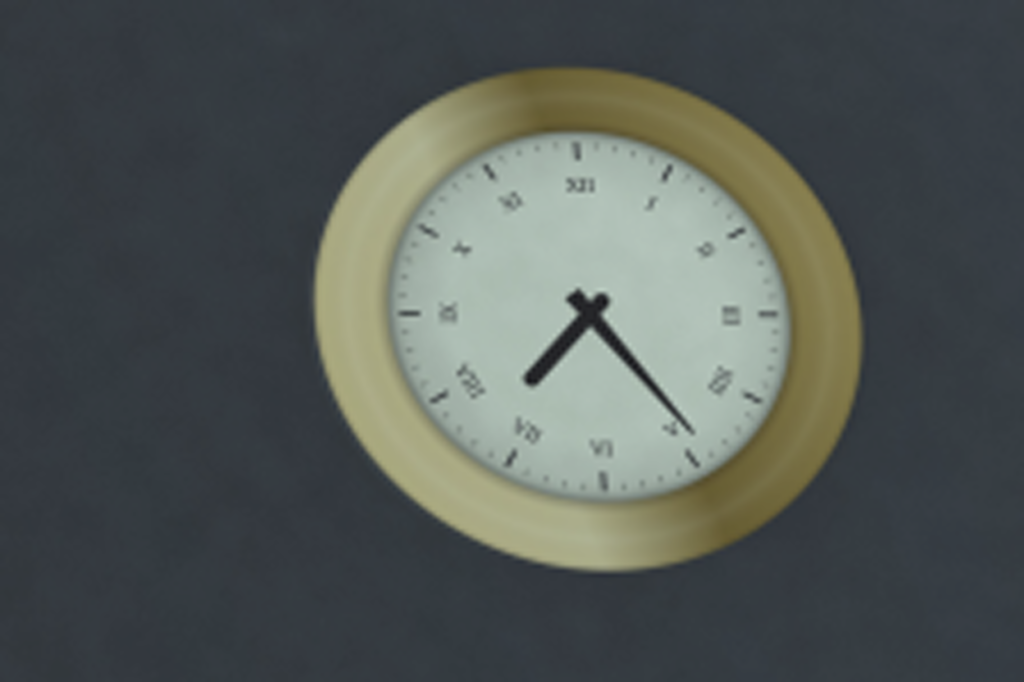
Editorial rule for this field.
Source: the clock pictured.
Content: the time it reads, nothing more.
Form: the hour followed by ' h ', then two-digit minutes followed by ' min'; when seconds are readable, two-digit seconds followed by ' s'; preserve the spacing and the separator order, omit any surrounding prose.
7 h 24 min
